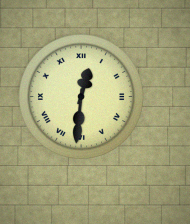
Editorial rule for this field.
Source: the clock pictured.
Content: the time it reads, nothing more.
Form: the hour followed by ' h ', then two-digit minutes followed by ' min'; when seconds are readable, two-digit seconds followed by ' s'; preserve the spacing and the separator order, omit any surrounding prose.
12 h 31 min
